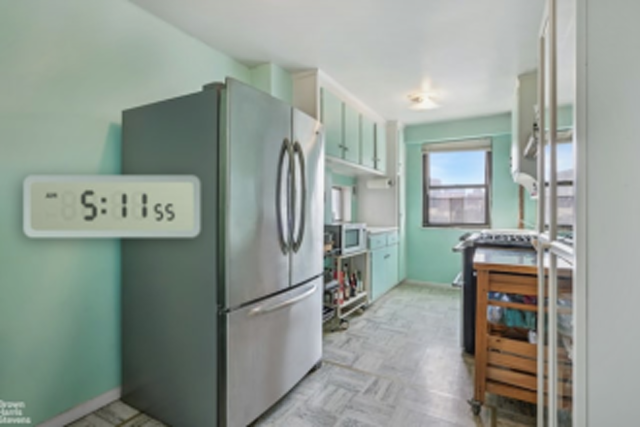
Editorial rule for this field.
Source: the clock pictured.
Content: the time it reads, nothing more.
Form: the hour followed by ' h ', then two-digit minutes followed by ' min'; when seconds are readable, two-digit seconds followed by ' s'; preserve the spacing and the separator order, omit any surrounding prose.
5 h 11 min 55 s
